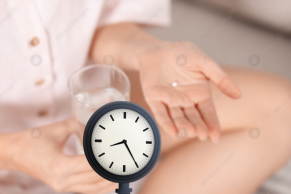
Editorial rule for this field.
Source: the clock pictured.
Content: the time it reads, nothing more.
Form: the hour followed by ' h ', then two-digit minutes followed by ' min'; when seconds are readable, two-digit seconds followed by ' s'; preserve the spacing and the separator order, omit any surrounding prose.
8 h 25 min
